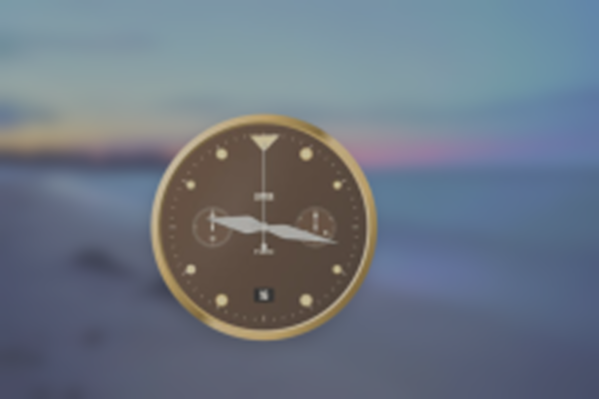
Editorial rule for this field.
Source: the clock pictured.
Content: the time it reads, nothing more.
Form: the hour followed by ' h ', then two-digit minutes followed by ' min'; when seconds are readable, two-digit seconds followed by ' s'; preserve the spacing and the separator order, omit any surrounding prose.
9 h 17 min
